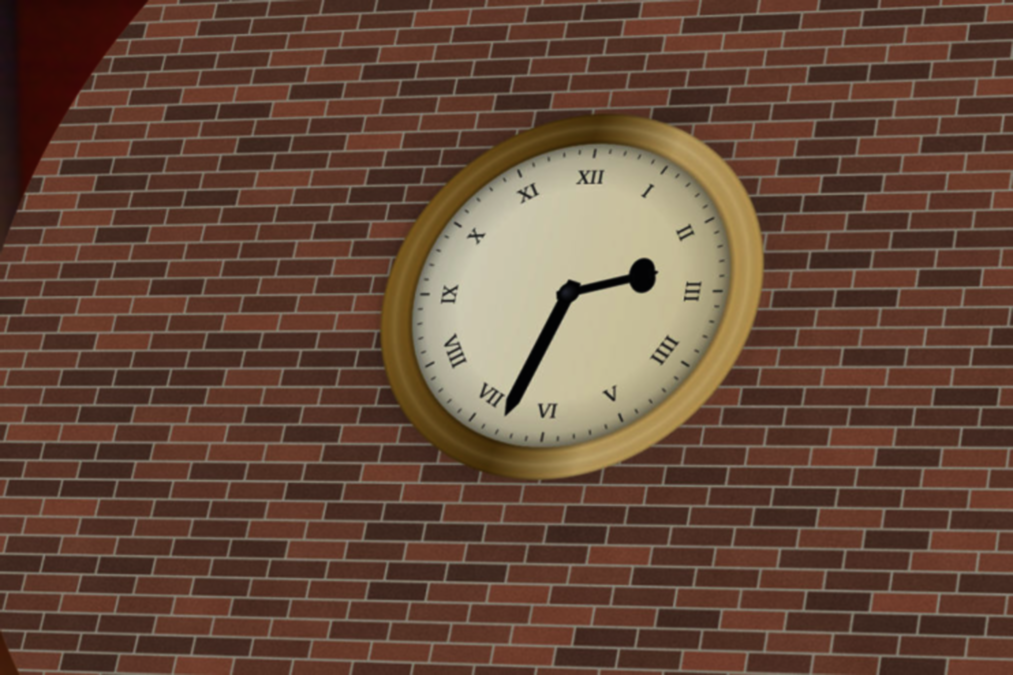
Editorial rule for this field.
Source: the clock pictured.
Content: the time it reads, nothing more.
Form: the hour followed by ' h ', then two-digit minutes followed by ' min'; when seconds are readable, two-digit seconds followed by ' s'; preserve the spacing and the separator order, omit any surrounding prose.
2 h 33 min
